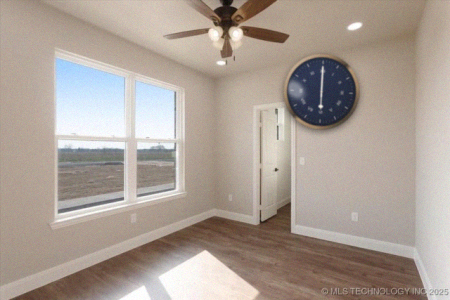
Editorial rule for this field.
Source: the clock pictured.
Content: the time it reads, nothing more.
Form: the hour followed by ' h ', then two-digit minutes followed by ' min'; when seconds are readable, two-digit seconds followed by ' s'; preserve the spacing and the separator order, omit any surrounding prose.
6 h 00 min
